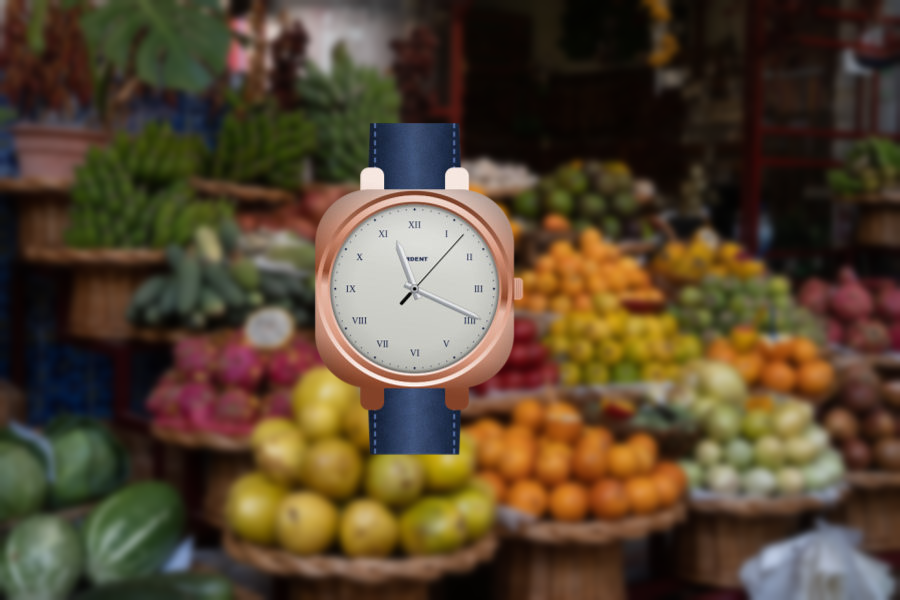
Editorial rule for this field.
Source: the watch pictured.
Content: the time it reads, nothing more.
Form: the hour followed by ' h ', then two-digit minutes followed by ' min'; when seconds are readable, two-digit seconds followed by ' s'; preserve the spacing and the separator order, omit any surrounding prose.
11 h 19 min 07 s
